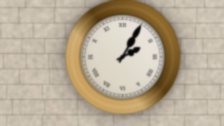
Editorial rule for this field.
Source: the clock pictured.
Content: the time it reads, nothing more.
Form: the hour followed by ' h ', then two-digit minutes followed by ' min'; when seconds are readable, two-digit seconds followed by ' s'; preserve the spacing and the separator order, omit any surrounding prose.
2 h 05 min
